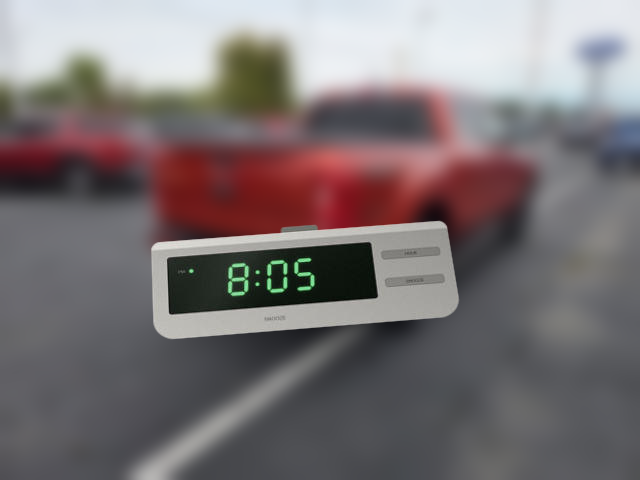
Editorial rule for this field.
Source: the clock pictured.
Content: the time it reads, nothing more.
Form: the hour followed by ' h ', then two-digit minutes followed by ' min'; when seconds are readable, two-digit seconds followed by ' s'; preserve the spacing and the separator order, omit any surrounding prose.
8 h 05 min
